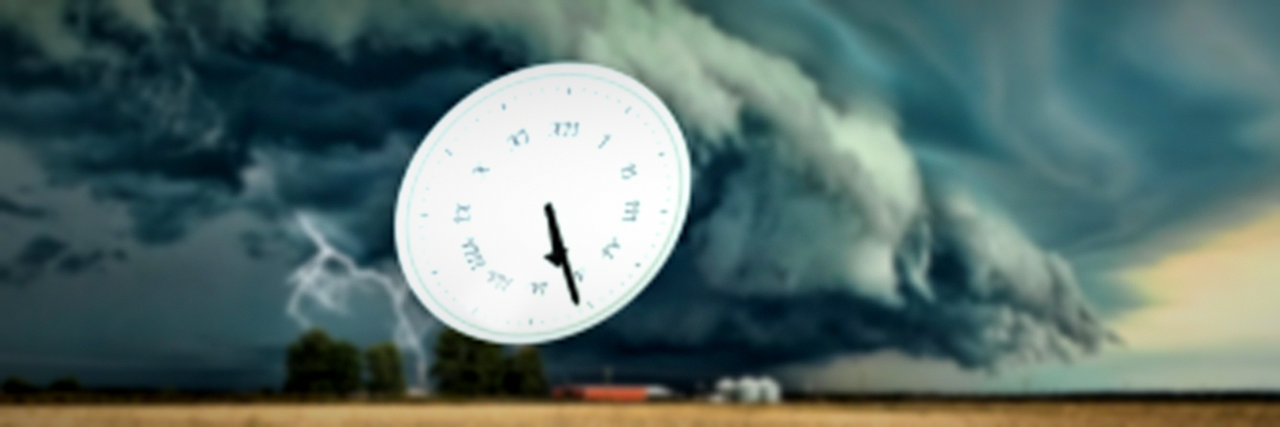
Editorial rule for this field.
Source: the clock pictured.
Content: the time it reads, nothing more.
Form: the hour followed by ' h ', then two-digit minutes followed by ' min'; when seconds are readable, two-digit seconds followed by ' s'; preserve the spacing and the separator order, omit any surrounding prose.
5 h 26 min
